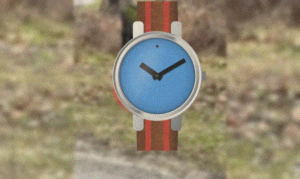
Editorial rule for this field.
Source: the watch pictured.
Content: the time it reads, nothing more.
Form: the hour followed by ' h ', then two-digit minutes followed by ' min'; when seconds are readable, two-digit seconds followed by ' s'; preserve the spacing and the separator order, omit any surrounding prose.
10 h 10 min
